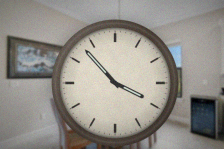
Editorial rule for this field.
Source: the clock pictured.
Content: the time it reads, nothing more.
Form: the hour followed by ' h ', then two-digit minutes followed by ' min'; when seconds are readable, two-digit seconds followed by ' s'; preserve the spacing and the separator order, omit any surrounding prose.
3 h 53 min
